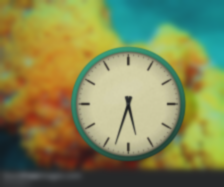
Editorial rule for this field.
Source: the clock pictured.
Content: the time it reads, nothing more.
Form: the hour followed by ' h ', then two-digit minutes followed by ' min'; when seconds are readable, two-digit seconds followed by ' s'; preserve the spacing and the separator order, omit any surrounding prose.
5 h 33 min
